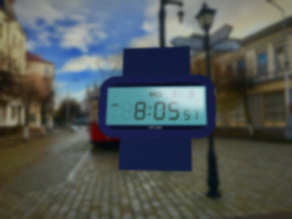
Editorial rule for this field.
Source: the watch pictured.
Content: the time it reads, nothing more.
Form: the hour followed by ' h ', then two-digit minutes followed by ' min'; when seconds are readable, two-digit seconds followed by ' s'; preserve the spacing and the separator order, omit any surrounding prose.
8 h 05 min
